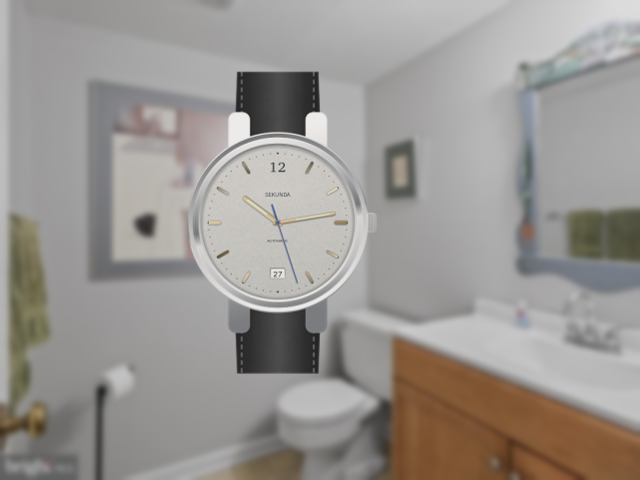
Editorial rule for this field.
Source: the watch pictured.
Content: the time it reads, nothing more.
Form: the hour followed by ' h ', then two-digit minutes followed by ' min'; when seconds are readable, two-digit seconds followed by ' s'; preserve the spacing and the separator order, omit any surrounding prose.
10 h 13 min 27 s
